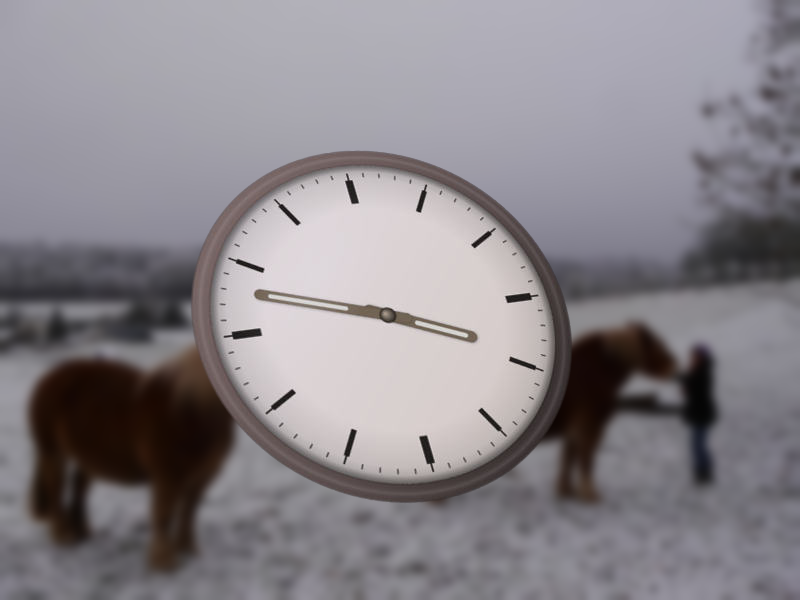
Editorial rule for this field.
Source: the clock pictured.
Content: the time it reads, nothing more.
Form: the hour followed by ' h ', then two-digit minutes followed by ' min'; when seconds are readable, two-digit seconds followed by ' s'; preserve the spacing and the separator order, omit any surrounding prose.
3 h 48 min
